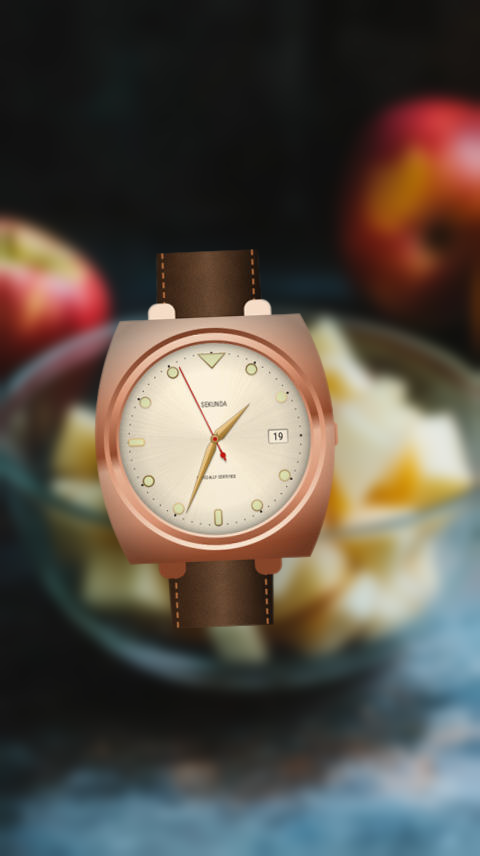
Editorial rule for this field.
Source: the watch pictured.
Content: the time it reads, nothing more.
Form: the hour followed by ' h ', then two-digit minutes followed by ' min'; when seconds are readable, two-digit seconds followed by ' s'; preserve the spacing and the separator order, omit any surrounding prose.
1 h 33 min 56 s
